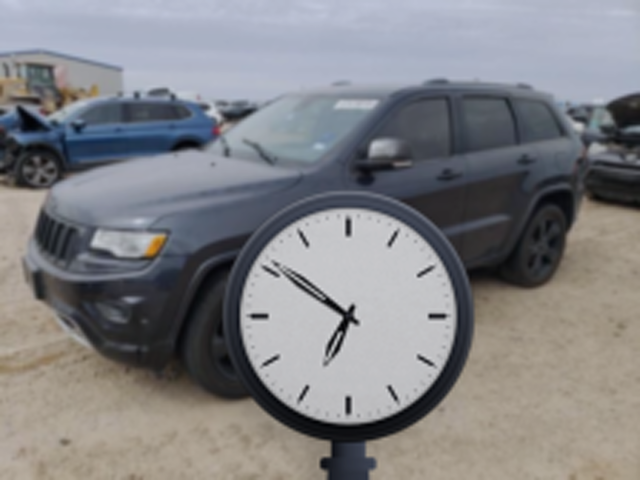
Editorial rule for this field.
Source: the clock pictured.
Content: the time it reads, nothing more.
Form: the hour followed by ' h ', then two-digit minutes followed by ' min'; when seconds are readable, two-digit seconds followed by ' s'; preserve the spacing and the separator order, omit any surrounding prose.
6 h 51 min
